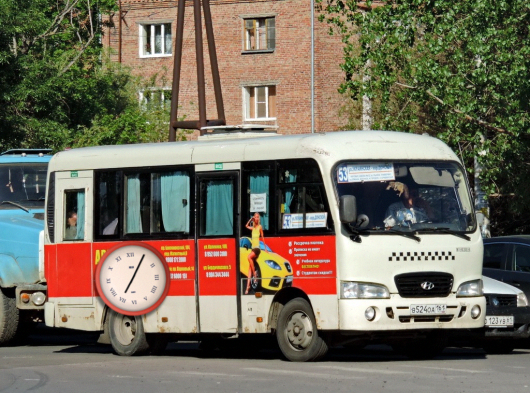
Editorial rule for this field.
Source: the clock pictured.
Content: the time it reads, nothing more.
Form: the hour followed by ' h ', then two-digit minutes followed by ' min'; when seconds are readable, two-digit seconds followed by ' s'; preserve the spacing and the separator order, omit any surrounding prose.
7 h 05 min
